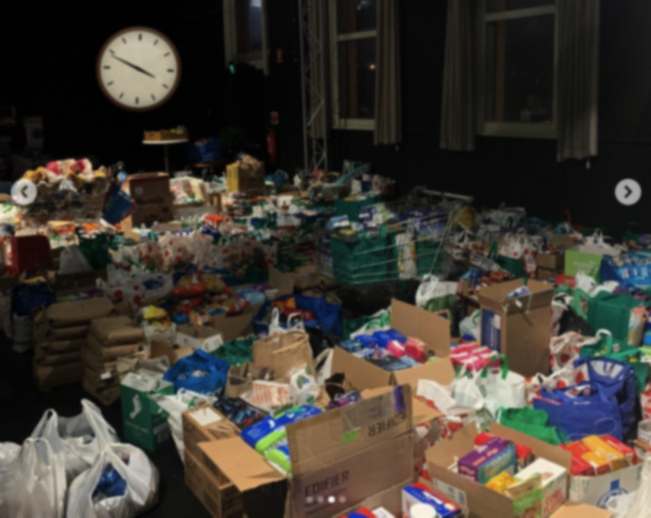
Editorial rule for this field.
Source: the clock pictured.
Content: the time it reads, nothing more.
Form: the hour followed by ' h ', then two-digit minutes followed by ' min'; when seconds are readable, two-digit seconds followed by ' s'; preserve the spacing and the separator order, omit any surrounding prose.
3 h 49 min
